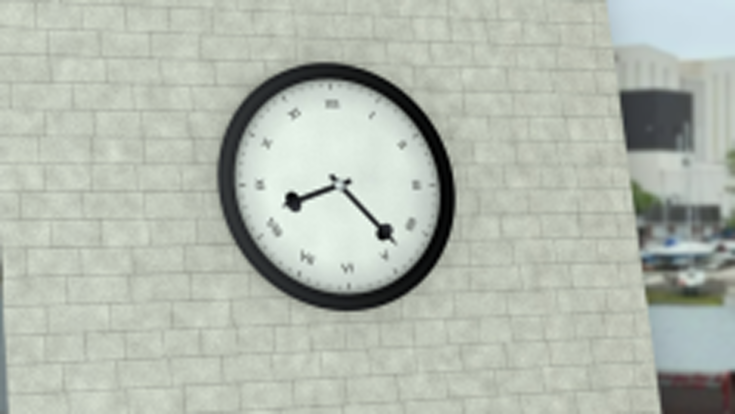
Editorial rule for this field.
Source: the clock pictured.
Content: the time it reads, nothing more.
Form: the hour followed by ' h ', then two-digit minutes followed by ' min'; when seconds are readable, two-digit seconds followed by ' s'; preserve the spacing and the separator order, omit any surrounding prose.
8 h 23 min
